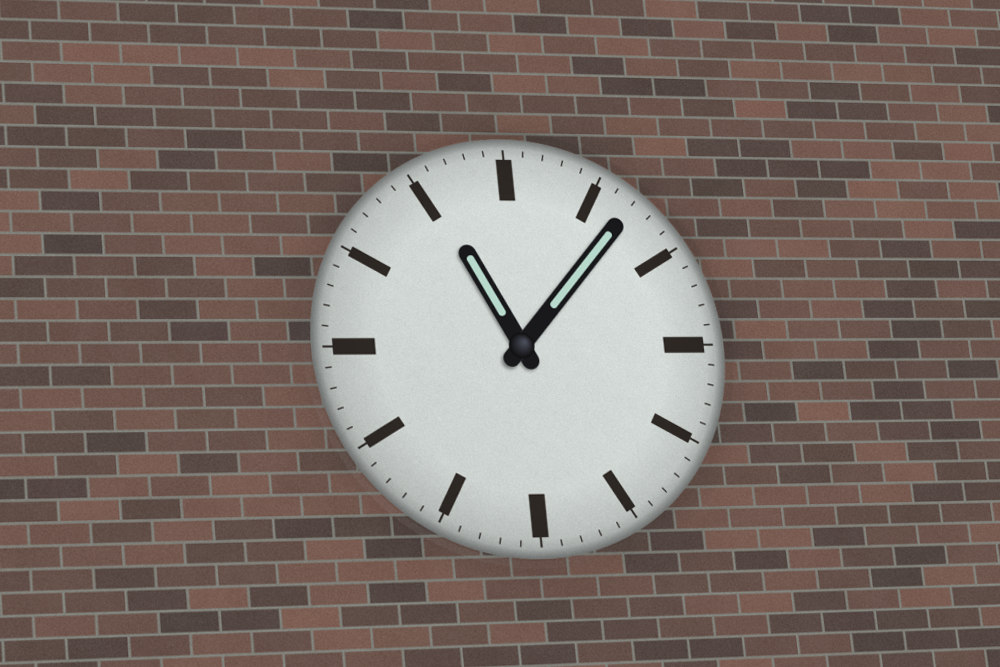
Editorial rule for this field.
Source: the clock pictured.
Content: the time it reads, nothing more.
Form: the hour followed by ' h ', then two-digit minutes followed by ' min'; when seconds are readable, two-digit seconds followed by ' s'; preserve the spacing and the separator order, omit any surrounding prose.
11 h 07 min
